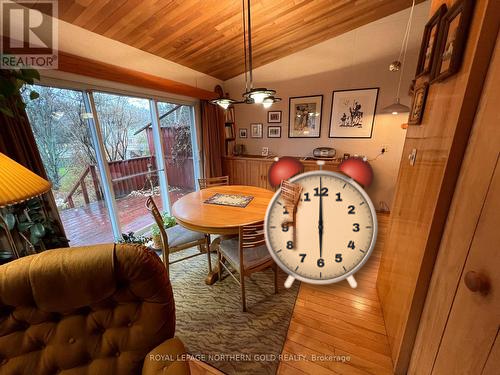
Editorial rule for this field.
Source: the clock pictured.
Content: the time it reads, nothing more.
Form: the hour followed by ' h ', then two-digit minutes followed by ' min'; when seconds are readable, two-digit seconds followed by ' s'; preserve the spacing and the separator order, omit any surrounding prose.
6 h 00 min
